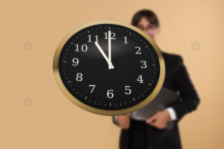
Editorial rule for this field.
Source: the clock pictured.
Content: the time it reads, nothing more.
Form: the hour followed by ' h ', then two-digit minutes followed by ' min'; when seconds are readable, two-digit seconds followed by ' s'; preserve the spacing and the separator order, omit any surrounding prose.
11 h 00 min
